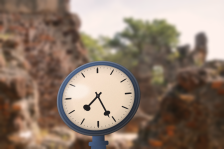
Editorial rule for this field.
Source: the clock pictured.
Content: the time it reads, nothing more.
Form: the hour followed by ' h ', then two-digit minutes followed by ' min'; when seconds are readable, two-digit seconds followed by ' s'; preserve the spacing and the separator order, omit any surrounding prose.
7 h 26 min
